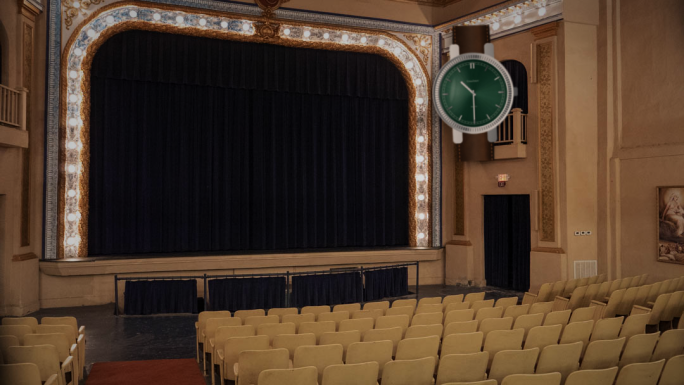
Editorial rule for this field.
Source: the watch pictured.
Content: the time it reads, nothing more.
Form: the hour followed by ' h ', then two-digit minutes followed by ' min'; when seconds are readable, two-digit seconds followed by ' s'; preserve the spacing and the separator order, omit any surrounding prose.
10 h 30 min
